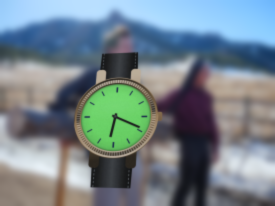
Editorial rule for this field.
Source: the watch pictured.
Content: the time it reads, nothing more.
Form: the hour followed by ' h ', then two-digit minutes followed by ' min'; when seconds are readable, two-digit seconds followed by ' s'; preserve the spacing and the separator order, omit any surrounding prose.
6 h 19 min
